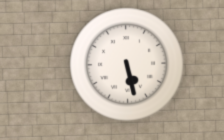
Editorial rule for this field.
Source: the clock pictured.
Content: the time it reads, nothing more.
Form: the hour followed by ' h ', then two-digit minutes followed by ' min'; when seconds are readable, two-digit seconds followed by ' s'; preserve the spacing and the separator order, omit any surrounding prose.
5 h 28 min
